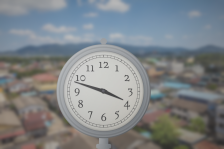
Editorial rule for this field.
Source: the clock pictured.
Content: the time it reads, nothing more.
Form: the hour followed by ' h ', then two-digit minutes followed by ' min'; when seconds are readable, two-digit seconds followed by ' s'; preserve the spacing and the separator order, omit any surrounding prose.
3 h 48 min
